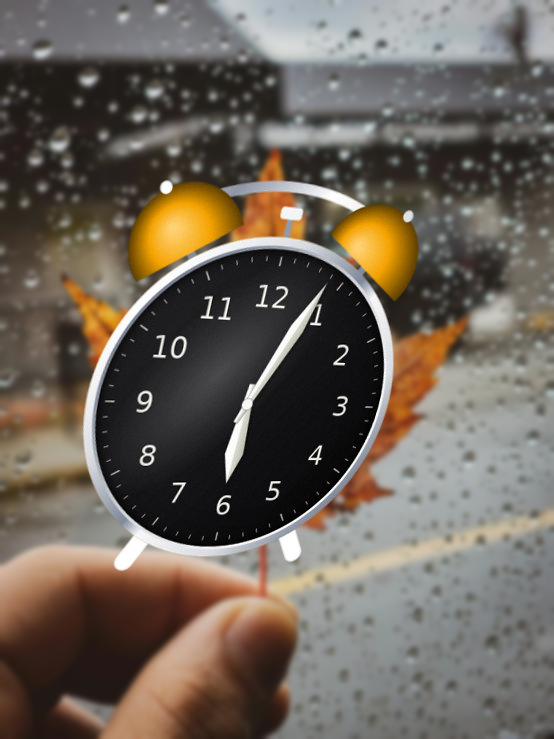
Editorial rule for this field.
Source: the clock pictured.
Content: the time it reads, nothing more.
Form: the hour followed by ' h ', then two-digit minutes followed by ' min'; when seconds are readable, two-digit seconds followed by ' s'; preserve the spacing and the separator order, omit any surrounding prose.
6 h 04 min
